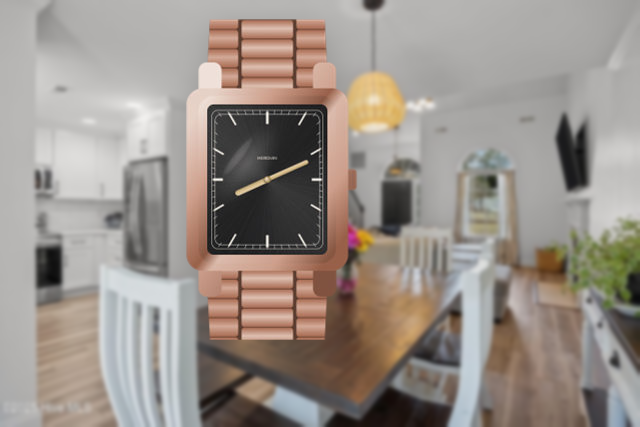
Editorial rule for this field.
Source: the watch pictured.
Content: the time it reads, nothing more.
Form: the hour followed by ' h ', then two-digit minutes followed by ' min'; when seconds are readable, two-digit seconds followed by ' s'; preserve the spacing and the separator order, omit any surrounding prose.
8 h 11 min
